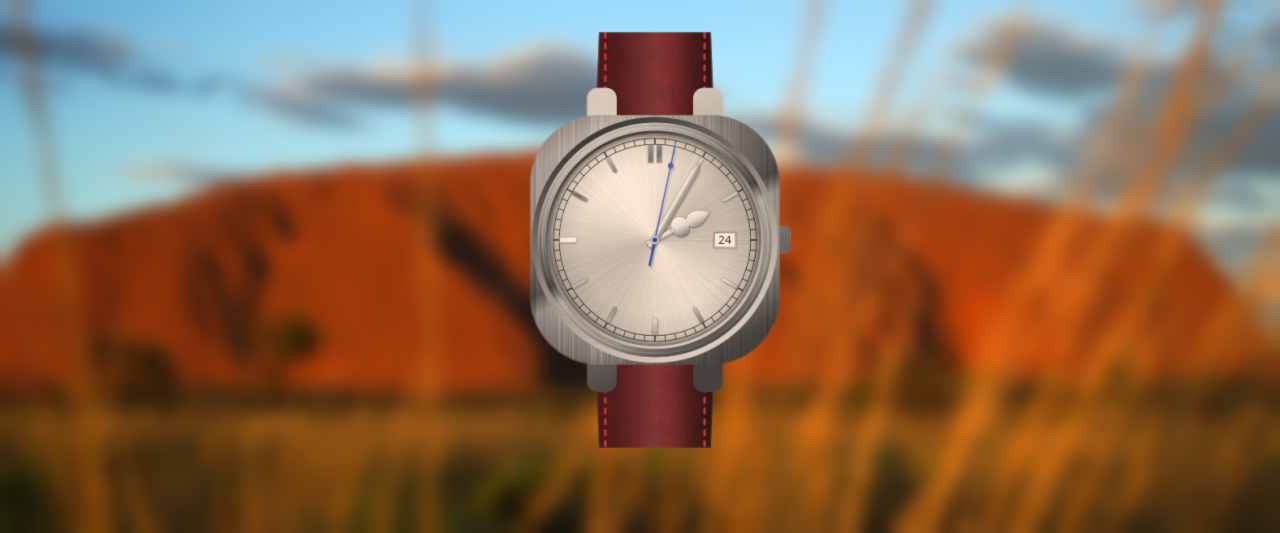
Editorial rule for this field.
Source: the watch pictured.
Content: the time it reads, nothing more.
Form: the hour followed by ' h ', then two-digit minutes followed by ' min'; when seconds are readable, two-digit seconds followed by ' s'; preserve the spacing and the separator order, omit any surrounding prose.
2 h 05 min 02 s
